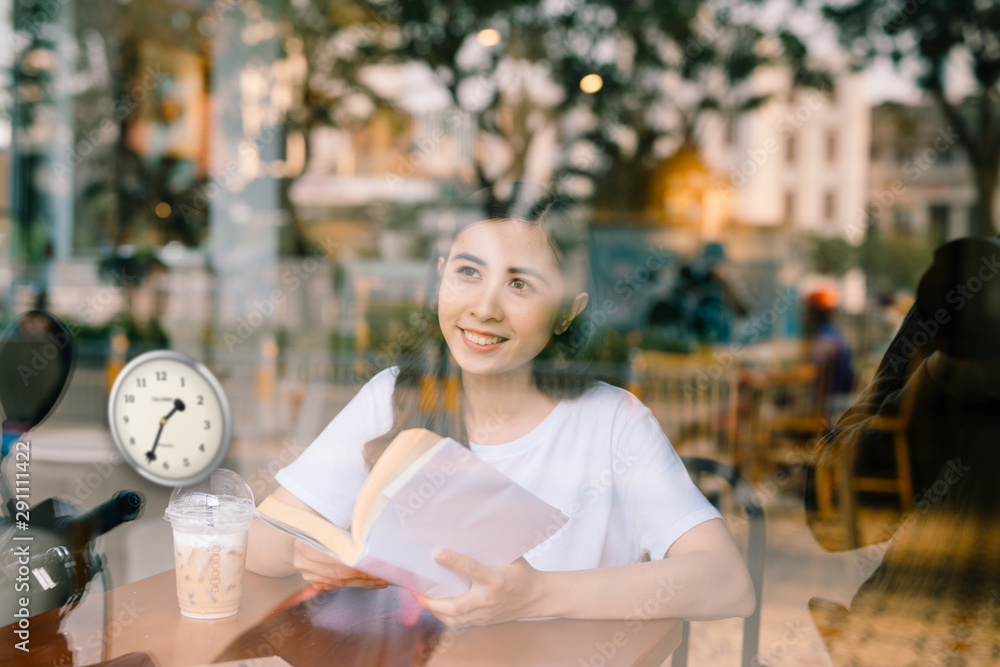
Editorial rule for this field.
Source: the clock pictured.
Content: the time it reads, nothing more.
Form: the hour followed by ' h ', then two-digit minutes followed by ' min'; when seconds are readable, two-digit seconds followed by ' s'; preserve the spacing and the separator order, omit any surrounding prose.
1 h 34 min
